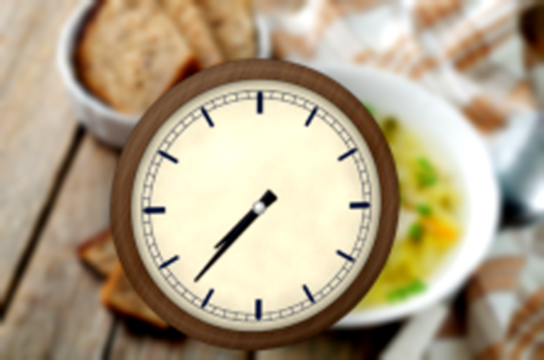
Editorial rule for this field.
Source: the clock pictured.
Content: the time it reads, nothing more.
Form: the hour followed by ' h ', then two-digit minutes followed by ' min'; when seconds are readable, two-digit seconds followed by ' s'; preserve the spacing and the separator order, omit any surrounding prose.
7 h 37 min
